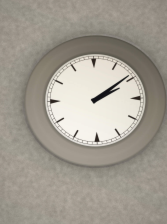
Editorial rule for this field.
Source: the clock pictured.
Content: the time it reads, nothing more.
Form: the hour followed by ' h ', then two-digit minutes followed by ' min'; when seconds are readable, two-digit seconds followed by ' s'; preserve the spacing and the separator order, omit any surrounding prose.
2 h 09 min
